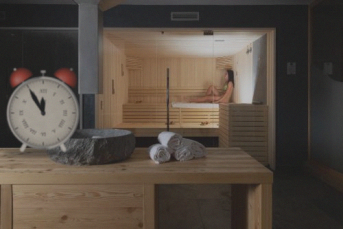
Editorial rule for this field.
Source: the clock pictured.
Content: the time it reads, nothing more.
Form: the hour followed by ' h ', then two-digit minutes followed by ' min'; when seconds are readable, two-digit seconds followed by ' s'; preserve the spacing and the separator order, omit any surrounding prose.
11 h 55 min
